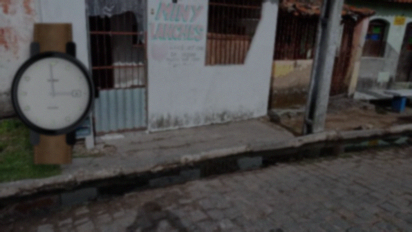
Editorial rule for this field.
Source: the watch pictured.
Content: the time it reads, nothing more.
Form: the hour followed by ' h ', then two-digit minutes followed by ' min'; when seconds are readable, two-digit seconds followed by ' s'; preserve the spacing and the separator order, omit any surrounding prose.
2 h 59 min
